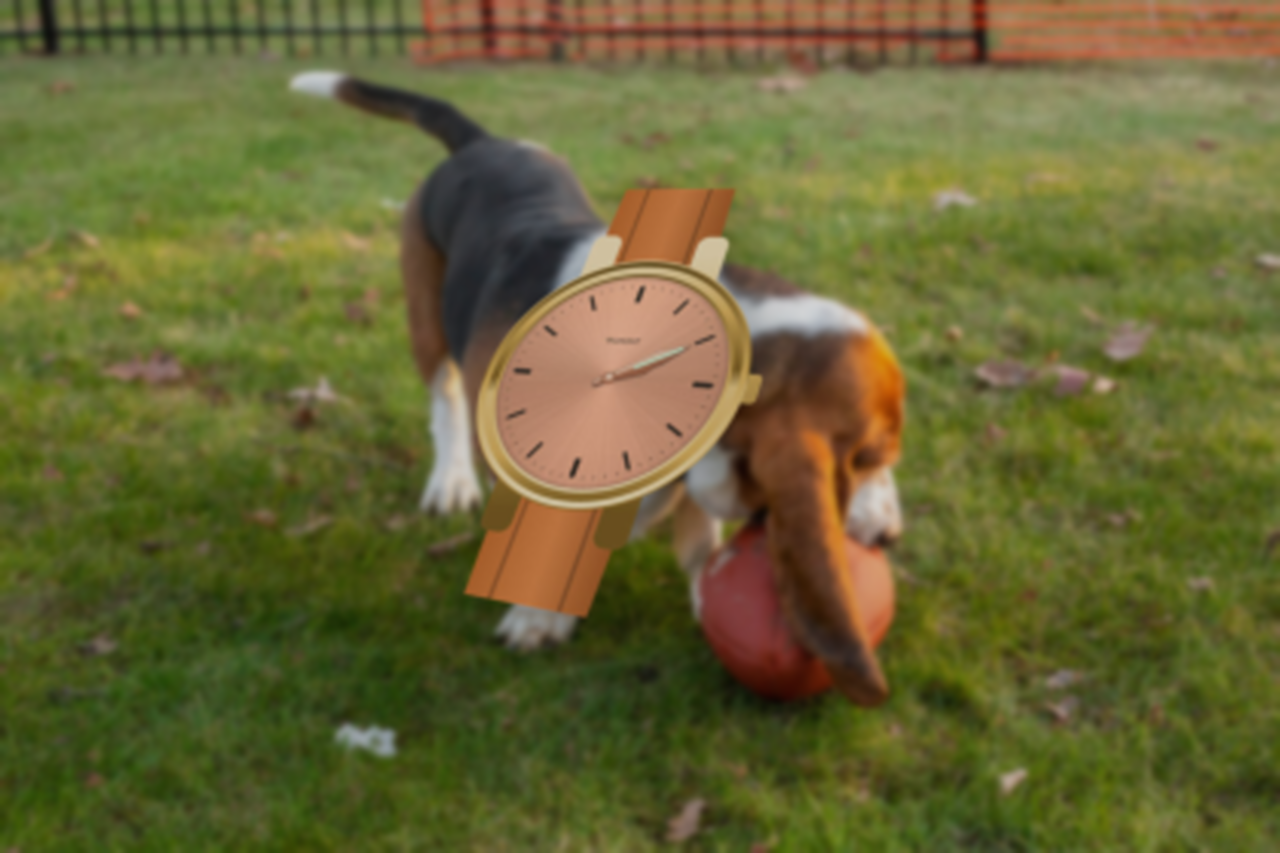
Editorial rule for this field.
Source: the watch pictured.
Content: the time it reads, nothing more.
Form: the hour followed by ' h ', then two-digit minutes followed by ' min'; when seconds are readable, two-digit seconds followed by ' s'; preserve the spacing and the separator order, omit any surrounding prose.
2 h 10 min
